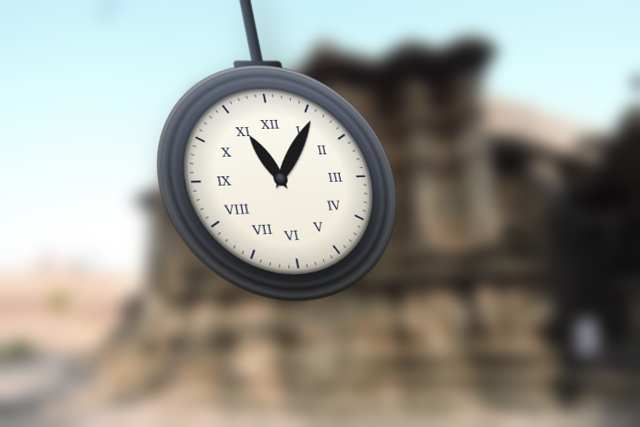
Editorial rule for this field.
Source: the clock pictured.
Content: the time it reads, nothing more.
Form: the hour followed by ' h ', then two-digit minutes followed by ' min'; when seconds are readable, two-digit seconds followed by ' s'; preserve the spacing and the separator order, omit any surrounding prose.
11 h 06 min
